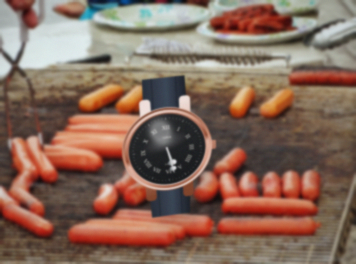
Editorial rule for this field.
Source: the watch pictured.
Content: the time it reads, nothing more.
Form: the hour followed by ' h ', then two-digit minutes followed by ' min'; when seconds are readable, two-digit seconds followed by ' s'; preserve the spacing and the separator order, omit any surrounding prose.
5 h 28 min
